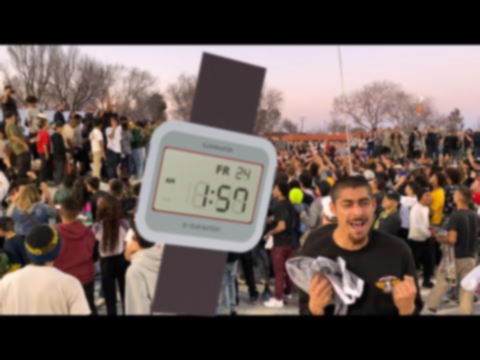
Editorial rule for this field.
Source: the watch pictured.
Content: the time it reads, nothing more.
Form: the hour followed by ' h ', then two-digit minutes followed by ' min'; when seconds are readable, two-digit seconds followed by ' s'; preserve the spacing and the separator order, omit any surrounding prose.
1 h 57 min
